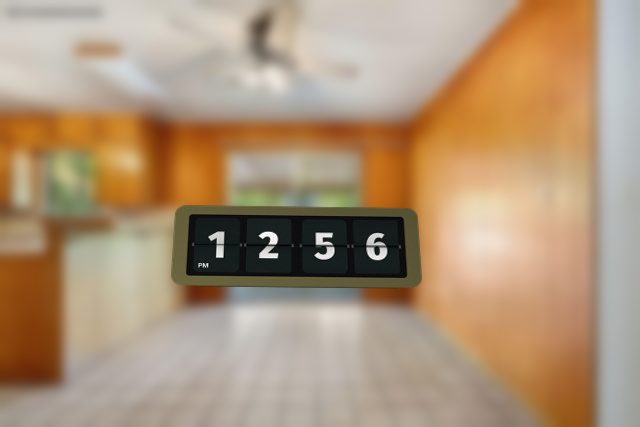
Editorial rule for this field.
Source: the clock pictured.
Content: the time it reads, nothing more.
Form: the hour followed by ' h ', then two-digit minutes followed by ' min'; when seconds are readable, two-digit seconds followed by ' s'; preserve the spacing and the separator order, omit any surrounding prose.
12 h 56 min
